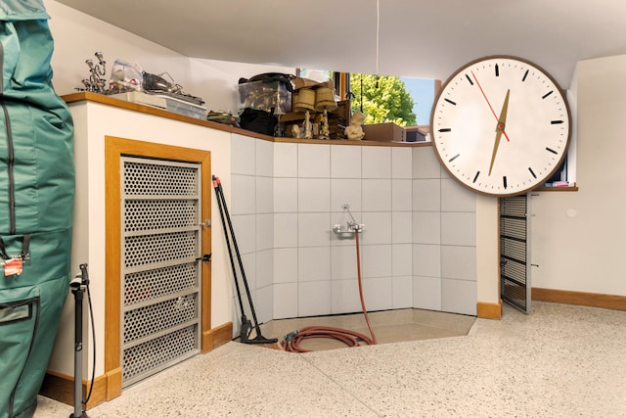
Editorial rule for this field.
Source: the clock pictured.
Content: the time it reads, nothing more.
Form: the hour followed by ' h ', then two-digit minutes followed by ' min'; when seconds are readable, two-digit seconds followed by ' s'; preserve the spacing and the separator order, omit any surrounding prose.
12 h 32 min 56 s
